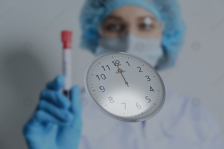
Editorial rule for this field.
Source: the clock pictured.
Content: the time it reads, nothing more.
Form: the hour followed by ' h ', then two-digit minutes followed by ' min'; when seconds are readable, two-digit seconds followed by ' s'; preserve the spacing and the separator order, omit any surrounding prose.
12 h 00 min
